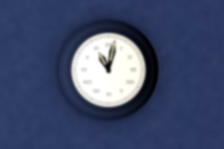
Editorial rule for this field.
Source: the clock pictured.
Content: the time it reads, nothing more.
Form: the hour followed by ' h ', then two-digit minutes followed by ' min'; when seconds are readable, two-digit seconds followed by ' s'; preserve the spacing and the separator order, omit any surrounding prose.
11 h 02 min
